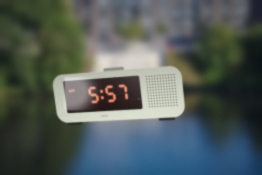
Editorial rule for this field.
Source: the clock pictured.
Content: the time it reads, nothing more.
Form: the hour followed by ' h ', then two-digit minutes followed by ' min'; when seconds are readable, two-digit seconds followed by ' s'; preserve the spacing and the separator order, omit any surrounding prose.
5 h 57 min
